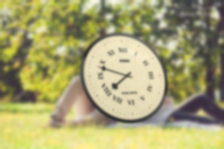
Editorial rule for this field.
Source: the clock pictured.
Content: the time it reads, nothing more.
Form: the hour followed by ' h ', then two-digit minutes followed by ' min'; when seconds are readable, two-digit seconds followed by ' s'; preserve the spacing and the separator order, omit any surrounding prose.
7 h 48 min
